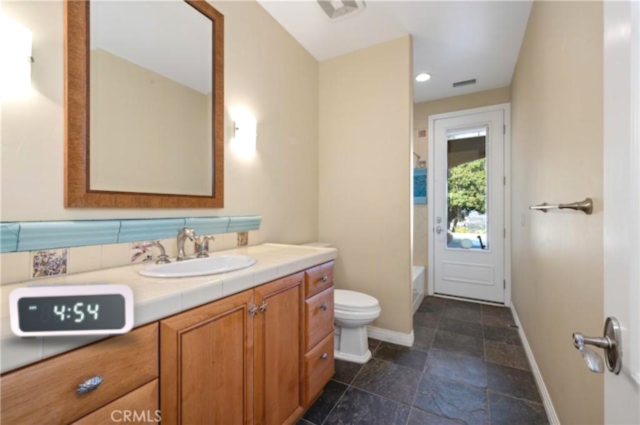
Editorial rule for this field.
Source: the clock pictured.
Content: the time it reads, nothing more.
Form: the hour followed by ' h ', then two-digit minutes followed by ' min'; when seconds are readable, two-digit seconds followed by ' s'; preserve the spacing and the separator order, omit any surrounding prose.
4 h 54 min
